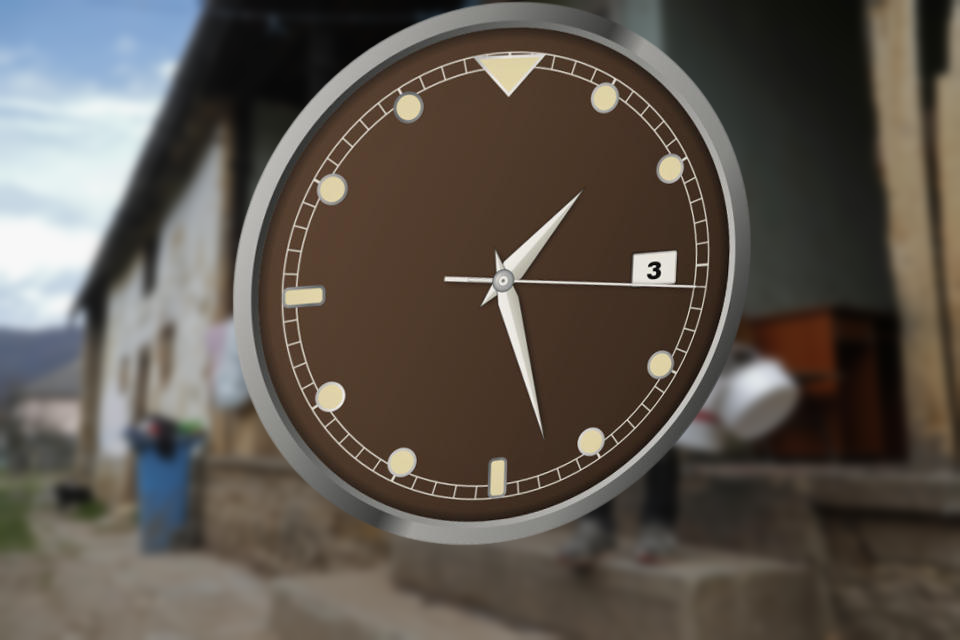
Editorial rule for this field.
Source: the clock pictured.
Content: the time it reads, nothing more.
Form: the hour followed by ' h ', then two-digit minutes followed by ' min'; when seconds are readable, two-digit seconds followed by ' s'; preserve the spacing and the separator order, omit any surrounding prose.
1 h 27 min 16 s
